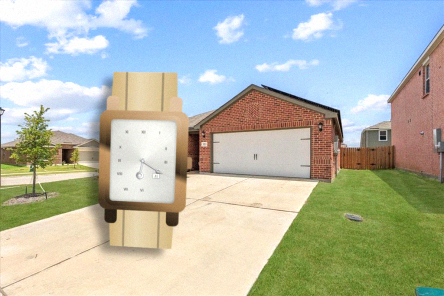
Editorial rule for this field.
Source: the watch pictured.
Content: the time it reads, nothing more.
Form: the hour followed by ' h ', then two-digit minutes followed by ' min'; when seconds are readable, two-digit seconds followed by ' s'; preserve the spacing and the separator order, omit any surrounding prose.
6 h 20 min
